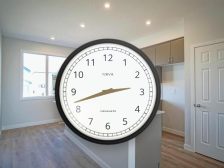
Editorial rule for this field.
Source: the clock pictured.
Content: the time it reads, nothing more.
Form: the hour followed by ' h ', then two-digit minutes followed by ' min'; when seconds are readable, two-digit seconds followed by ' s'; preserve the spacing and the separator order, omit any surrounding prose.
2 h 42 min
